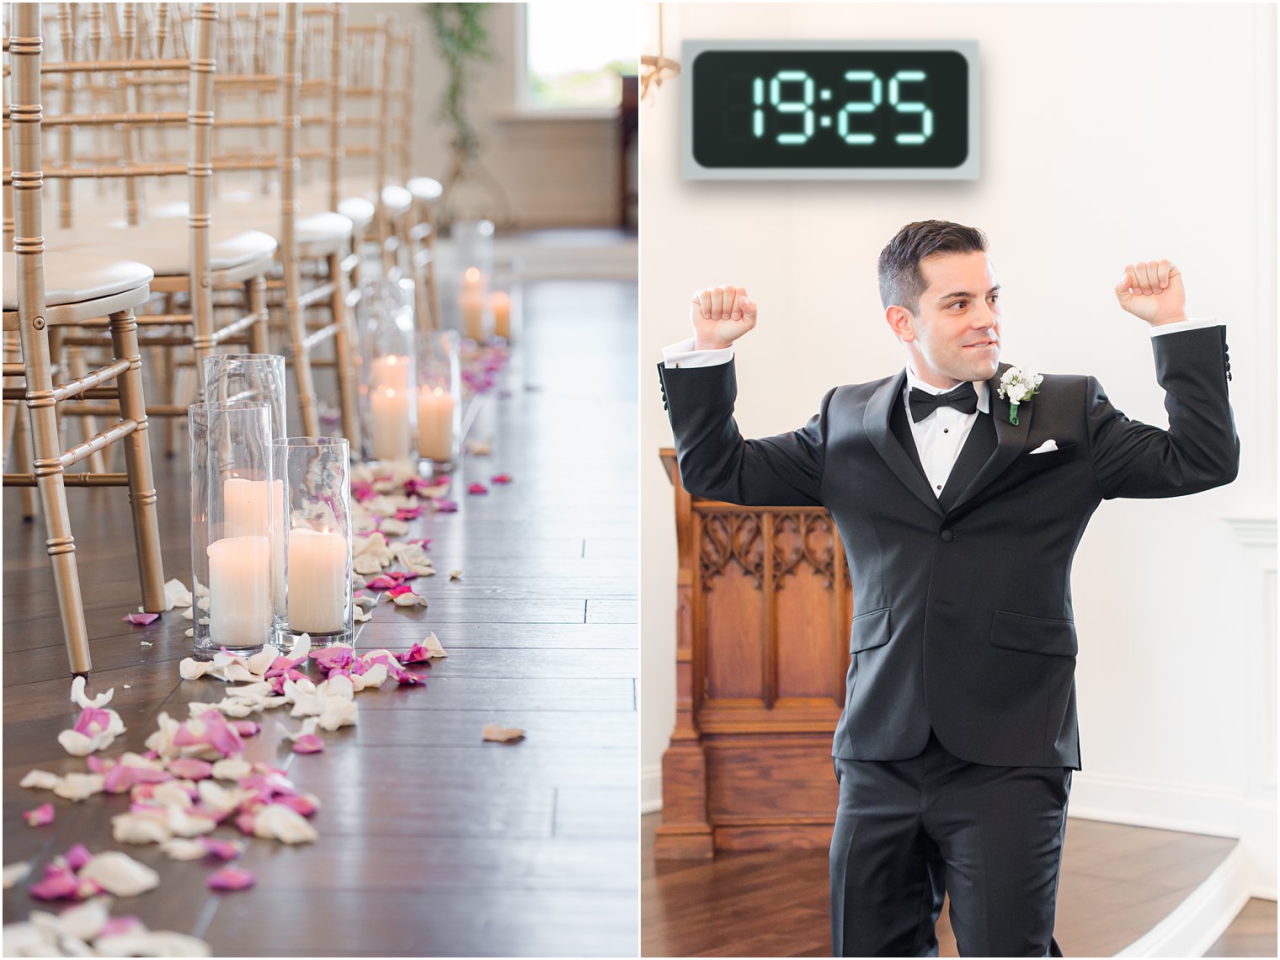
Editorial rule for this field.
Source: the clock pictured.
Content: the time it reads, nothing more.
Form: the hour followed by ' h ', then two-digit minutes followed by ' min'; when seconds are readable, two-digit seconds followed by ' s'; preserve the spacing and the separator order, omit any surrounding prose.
19 h 25 min
